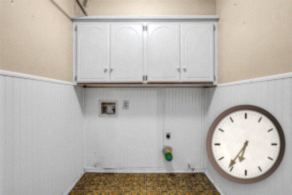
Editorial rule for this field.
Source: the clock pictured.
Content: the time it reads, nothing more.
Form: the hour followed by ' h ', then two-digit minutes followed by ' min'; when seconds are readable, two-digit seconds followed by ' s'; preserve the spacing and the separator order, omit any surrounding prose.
6 h 36 min
